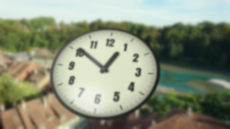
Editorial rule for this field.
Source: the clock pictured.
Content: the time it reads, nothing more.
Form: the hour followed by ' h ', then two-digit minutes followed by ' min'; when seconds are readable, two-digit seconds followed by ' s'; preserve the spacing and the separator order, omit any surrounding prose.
12 h 51 min
